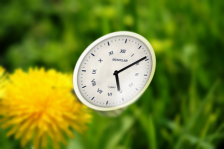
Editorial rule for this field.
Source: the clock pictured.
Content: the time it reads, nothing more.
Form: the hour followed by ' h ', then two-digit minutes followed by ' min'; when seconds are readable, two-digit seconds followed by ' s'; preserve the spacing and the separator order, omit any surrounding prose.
5 h 09 min
